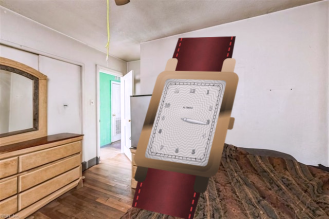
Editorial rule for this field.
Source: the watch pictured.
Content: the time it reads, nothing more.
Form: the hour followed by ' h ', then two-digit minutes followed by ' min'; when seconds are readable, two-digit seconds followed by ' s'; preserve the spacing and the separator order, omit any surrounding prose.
3 h 16 min
